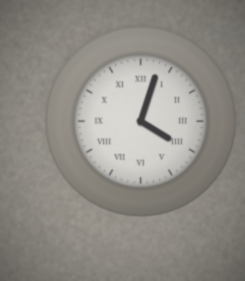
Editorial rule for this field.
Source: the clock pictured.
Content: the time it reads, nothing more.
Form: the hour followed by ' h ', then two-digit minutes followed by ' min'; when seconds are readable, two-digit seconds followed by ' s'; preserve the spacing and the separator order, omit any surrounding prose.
4 h 03 min
